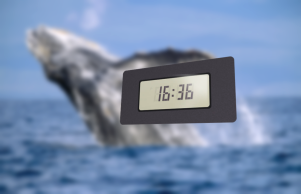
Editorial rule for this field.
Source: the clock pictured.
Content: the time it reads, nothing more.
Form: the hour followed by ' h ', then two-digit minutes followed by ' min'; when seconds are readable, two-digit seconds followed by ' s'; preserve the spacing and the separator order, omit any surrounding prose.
16 h 36 min
